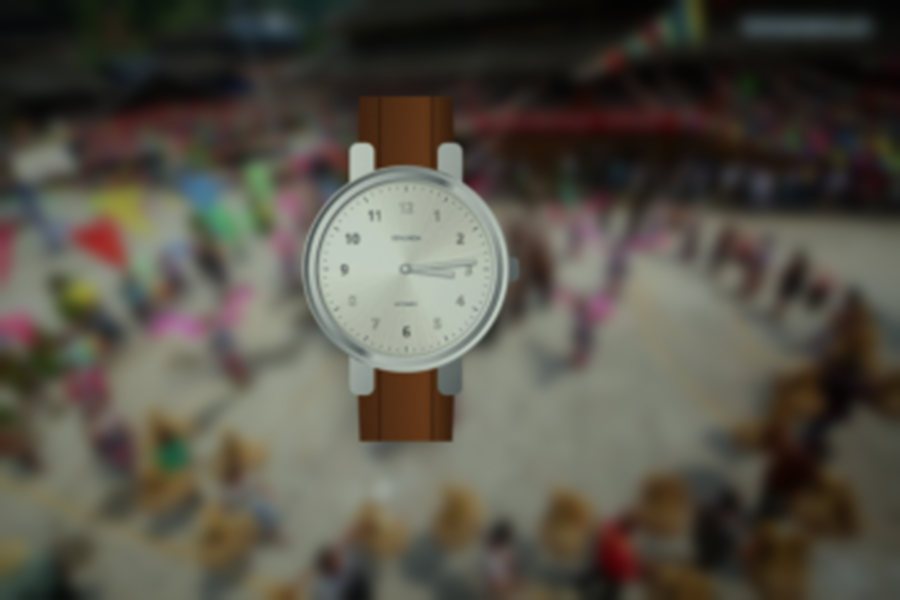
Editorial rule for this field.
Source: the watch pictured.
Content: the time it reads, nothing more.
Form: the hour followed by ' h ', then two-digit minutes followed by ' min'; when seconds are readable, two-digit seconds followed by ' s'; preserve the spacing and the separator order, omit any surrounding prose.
3 h 14 min
